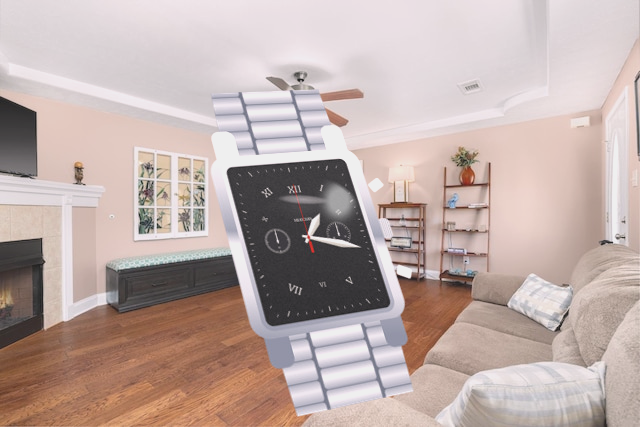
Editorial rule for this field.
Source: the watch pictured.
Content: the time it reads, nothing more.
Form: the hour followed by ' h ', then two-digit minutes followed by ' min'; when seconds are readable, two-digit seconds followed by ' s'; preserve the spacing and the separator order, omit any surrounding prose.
1 h 18 min
